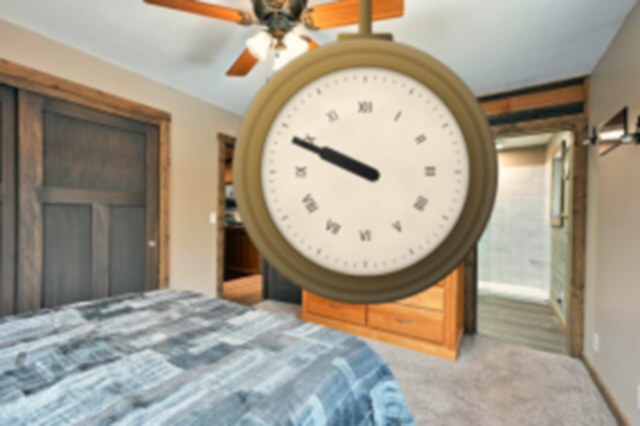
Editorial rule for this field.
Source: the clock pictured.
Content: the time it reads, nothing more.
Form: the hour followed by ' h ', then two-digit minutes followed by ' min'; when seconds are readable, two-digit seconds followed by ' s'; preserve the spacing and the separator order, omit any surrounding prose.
9 h 49 min
